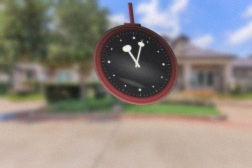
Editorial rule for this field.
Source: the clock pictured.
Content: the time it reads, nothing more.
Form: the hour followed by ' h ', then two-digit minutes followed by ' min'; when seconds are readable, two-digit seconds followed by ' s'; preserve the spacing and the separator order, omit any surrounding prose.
11 h 03 min
